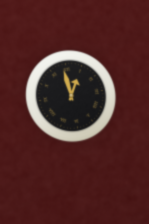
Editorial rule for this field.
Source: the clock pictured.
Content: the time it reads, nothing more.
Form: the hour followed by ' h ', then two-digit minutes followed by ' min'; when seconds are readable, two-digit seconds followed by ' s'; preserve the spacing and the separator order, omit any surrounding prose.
12 h 59 min
